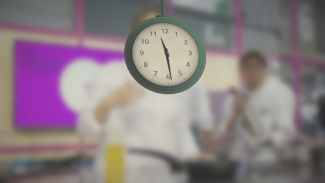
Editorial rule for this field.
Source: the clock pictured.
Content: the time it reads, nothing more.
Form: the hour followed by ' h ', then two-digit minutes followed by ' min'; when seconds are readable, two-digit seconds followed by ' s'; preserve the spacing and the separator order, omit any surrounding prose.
11 h 29 min
